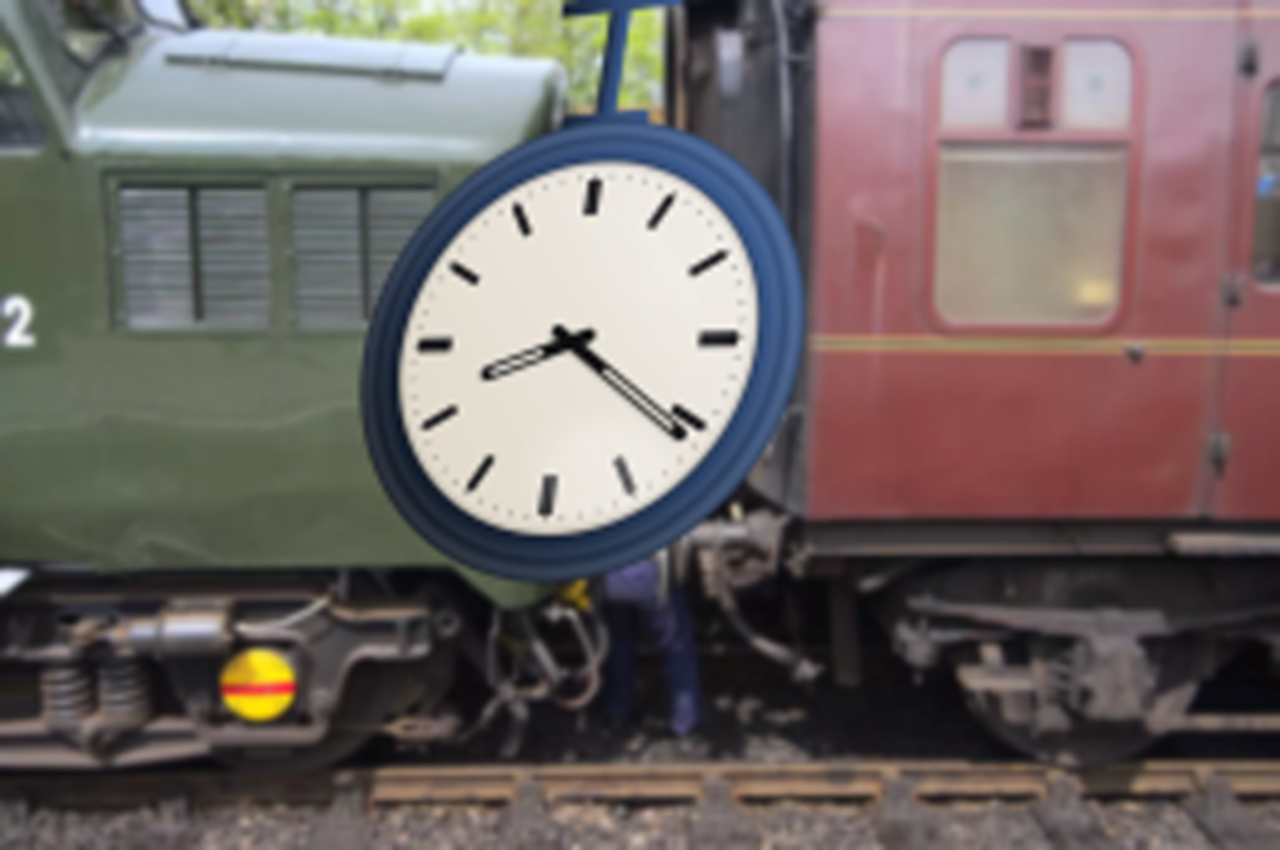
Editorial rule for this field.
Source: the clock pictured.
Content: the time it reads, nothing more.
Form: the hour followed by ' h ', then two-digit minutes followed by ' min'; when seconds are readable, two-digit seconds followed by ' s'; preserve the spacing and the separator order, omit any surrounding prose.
8 h 21 min
